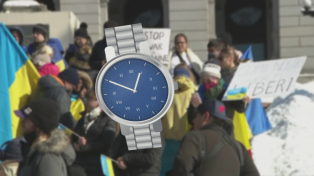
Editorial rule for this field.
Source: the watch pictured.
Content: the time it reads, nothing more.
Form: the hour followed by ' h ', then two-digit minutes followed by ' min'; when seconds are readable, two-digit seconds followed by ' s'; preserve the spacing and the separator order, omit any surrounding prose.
12 h 50 min
